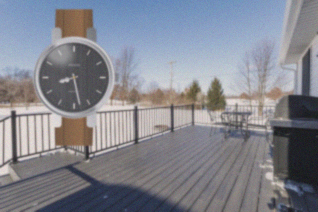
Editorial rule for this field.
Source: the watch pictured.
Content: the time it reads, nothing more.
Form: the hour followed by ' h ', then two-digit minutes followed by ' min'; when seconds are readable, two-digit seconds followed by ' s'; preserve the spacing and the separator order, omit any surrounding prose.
8 h 28 min
